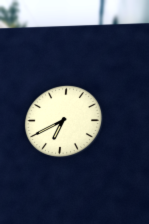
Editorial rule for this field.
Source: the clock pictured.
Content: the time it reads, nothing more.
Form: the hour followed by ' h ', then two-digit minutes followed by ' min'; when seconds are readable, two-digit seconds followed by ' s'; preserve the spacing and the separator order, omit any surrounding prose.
6 h 40 min
